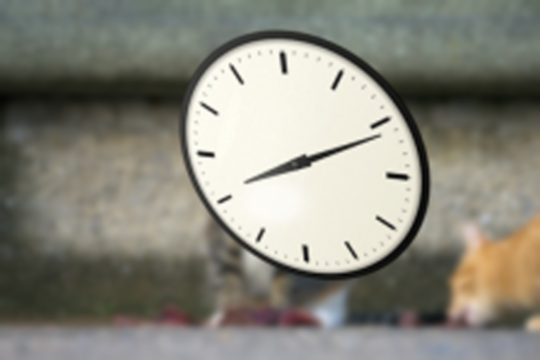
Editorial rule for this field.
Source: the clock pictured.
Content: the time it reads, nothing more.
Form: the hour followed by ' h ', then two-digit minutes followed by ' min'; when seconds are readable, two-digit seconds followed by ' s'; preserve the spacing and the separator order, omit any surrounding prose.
8 h 11 min
